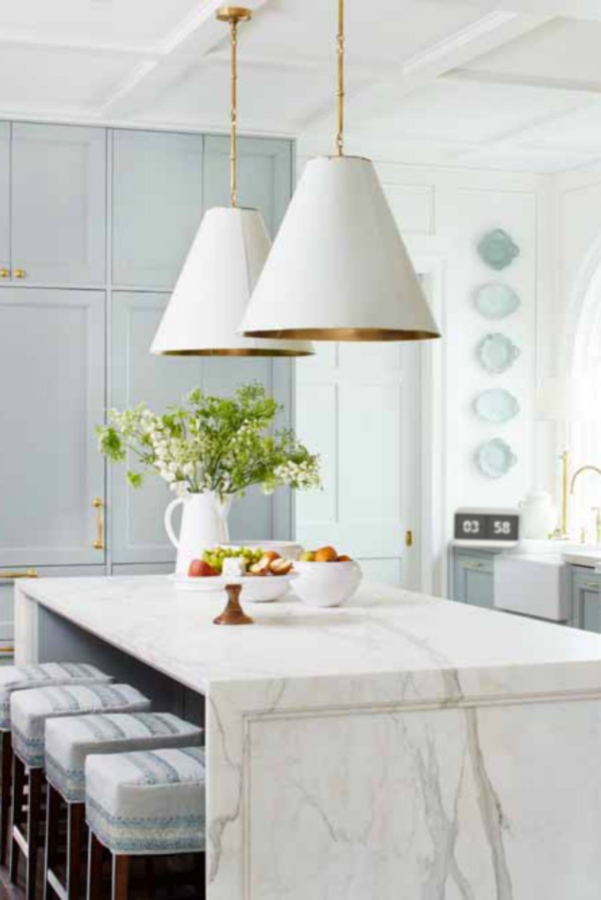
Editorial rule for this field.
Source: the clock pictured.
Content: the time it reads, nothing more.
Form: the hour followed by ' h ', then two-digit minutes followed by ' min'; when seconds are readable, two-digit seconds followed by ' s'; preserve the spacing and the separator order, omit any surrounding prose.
3 h 58 min
